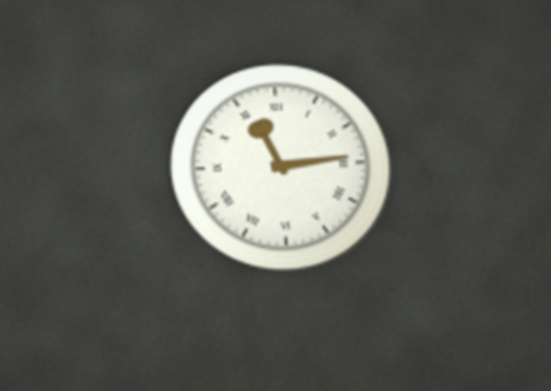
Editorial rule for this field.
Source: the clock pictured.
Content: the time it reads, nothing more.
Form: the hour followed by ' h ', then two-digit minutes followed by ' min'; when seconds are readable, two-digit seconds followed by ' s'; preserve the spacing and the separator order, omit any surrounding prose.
11 h 14 min
